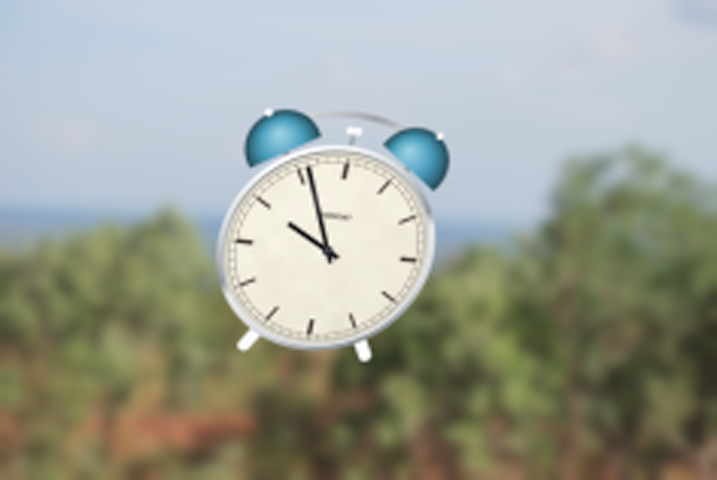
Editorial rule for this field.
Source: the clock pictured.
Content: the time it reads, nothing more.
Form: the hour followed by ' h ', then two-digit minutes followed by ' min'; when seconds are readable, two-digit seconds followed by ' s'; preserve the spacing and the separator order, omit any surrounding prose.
9 h 56 min
